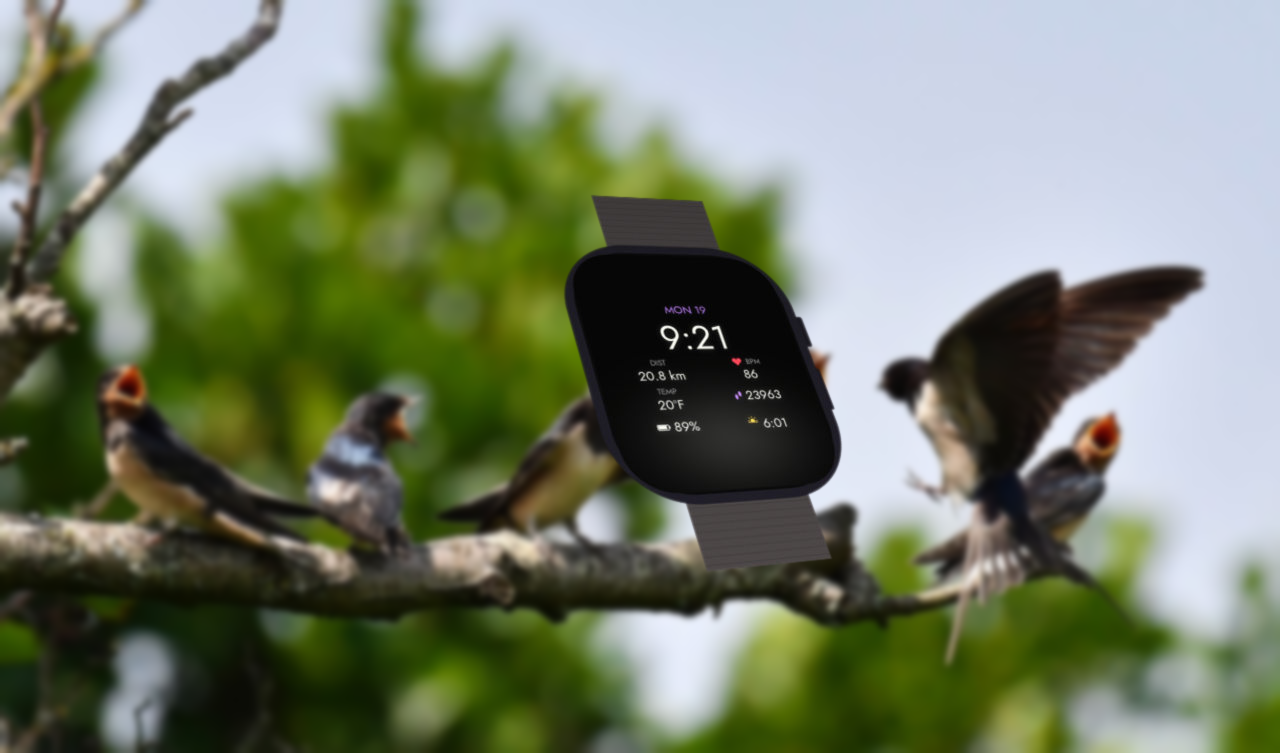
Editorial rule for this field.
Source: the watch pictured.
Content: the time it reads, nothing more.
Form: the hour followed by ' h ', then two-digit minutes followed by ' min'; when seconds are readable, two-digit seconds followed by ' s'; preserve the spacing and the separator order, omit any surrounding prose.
9 h 21 min
